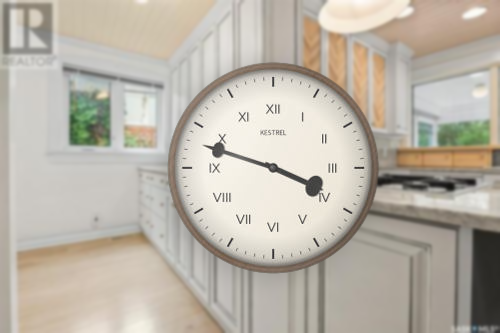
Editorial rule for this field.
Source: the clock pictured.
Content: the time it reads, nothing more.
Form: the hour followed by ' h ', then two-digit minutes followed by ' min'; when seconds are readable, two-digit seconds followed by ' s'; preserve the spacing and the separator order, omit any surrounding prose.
3 h 48 min
